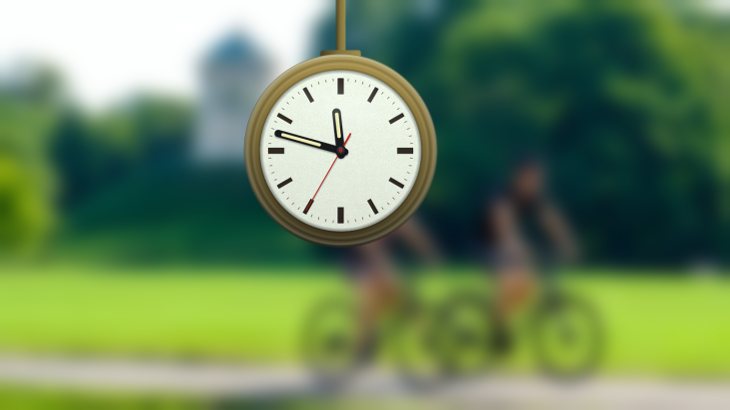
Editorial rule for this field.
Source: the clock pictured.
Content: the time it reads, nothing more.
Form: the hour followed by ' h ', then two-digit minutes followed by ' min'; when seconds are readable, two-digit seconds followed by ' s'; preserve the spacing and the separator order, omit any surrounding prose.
11 h 47 min 35 s
